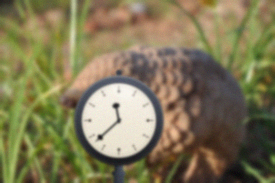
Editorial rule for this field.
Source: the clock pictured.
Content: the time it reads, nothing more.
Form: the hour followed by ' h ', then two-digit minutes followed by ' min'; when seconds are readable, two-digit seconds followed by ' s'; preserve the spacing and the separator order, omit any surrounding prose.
11 h 38 min
